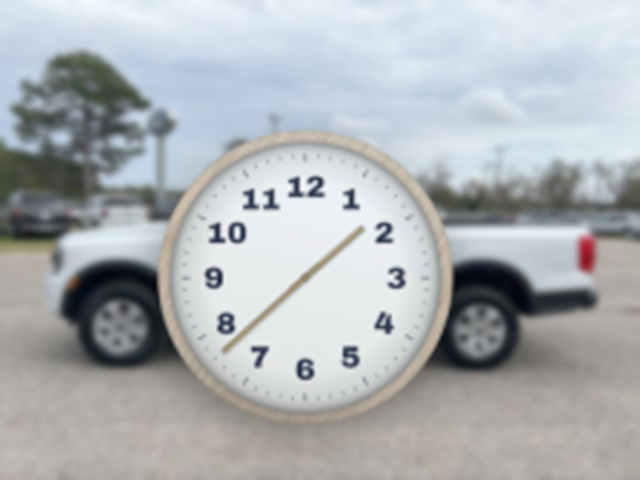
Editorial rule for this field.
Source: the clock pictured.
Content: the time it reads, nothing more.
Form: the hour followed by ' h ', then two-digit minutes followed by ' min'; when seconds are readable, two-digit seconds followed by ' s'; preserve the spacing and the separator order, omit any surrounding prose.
1 h 38 min
